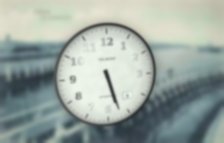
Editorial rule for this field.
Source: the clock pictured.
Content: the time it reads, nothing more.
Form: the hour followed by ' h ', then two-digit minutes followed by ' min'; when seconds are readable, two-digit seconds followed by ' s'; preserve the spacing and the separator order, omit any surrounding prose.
5 h 27 min
